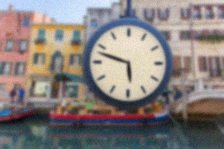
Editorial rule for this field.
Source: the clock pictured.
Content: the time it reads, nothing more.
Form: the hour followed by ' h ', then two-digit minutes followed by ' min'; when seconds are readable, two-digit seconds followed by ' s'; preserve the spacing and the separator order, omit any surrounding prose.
5 h 48 min
